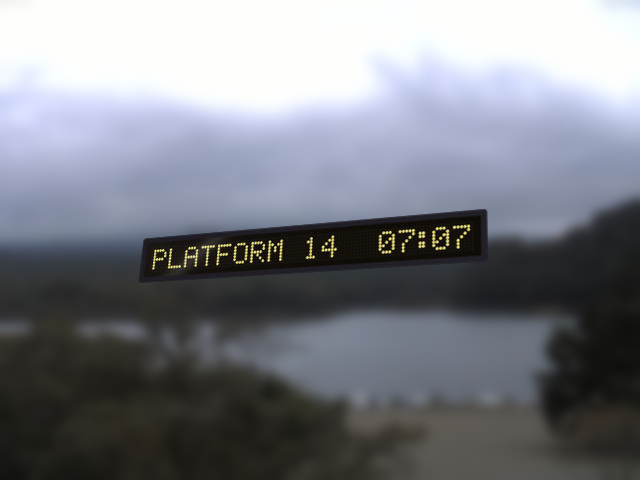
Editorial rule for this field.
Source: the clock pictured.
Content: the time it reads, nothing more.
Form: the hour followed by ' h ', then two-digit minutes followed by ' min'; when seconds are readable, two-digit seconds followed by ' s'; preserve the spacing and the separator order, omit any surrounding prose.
7 h 07 min
